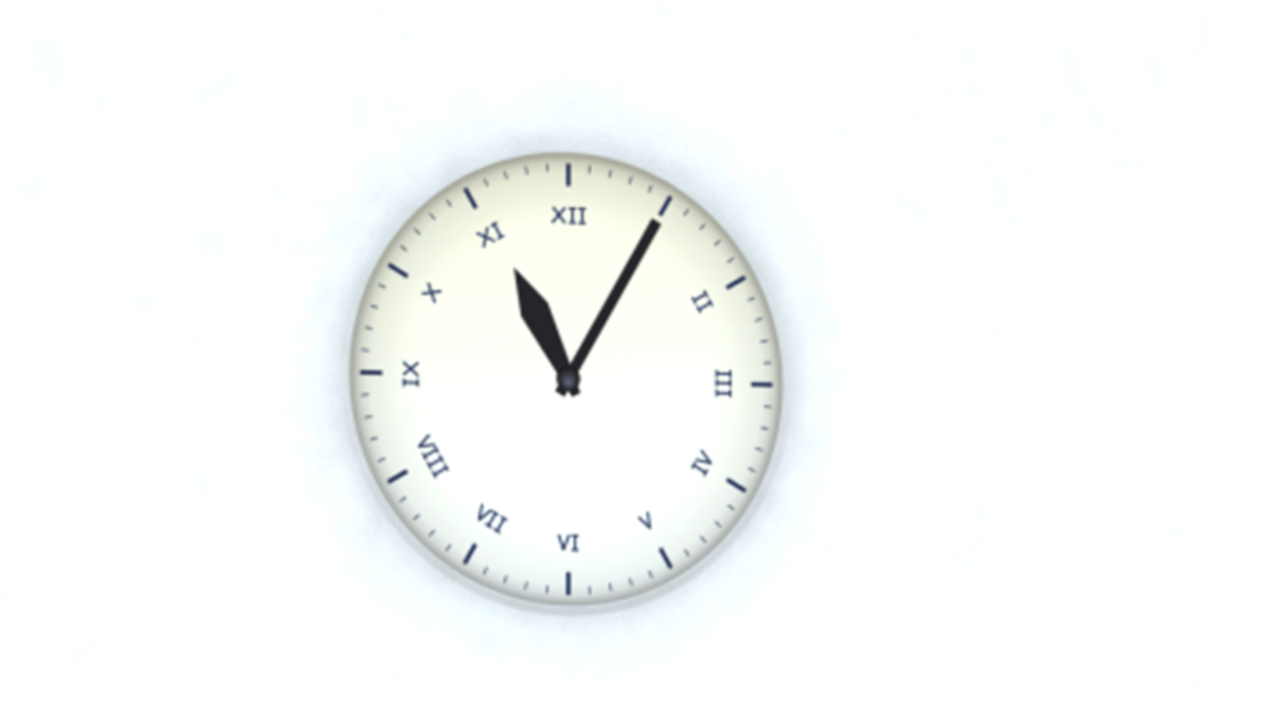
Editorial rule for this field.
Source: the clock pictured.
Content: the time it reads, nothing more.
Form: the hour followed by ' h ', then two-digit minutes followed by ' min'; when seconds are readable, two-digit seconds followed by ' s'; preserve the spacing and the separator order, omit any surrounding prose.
11 h 05 min
